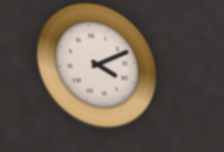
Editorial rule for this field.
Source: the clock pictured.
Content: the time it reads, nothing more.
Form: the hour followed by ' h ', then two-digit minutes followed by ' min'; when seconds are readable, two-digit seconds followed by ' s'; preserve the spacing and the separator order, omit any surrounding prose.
4 h 12 min
